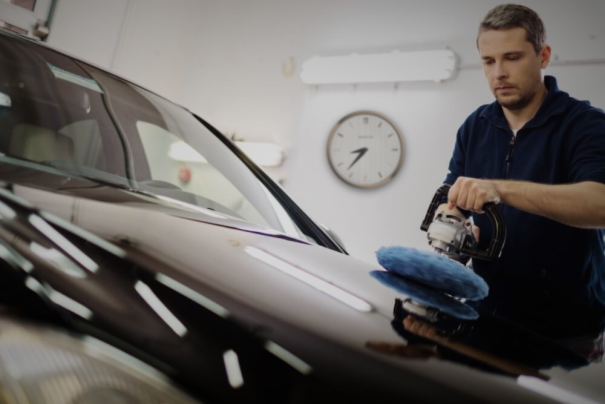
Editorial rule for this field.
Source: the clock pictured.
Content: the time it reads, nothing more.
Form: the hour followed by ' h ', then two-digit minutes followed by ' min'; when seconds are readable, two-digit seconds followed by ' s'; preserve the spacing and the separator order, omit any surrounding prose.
8 h 37 min
